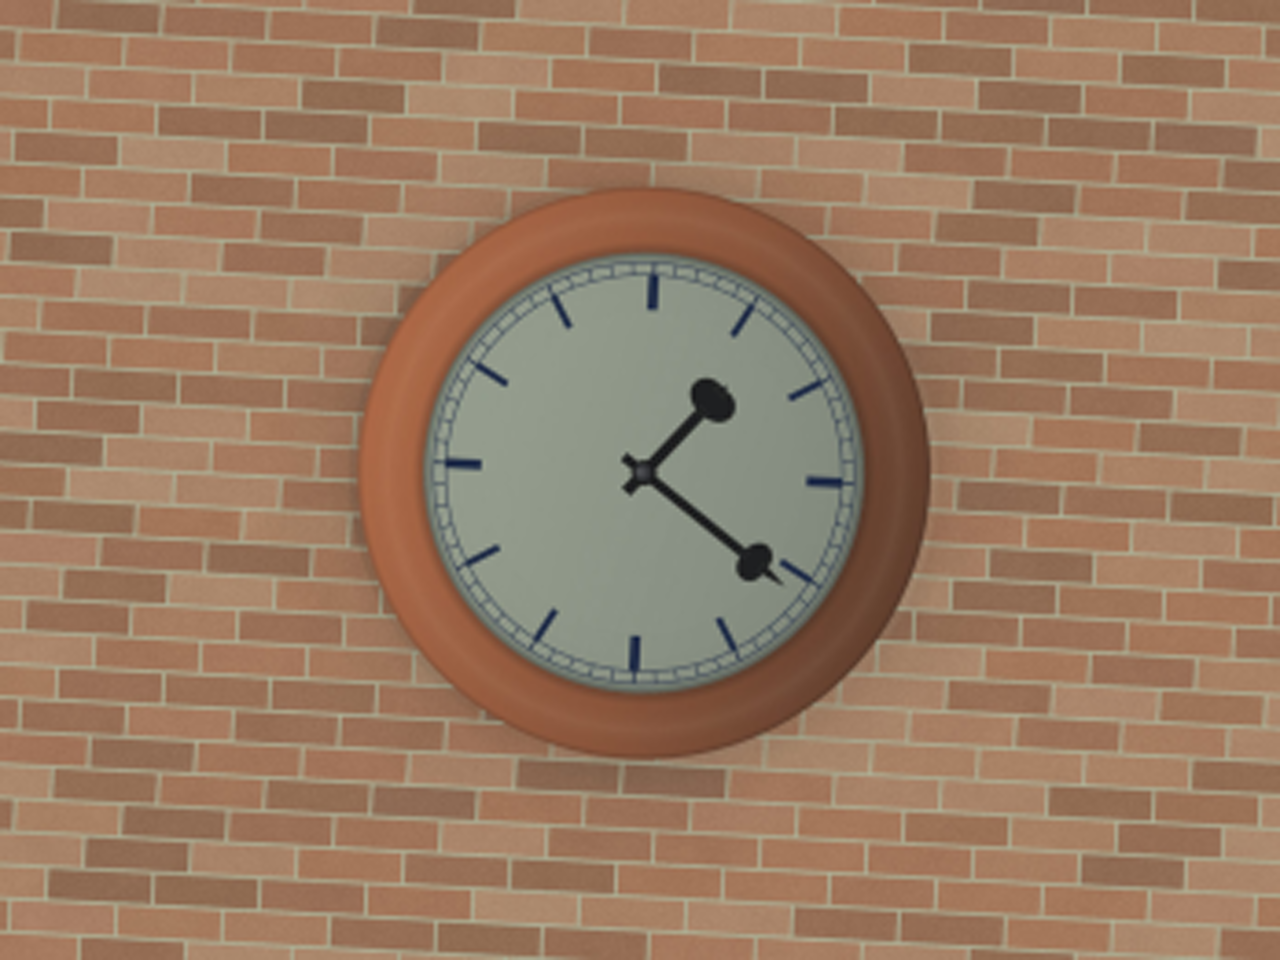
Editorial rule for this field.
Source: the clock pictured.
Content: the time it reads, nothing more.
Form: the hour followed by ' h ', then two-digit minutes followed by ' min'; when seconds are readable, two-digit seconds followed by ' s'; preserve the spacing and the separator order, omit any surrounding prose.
1 h 21 min
